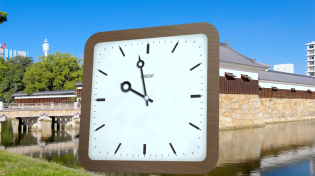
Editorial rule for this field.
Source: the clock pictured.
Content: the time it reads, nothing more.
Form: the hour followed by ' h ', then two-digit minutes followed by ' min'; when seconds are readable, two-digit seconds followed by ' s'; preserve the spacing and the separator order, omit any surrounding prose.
9 h 58 min
